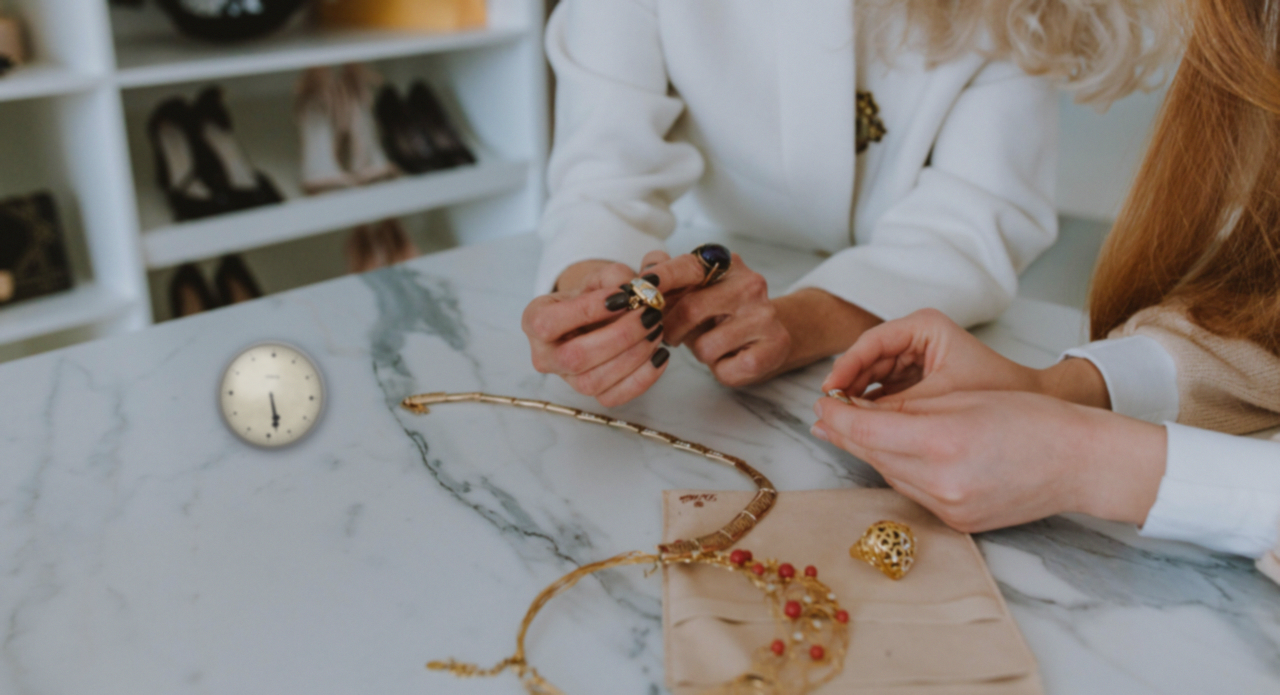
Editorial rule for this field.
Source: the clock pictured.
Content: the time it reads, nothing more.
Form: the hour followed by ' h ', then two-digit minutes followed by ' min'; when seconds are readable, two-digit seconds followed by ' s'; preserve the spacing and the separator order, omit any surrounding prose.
5 h 28 min
